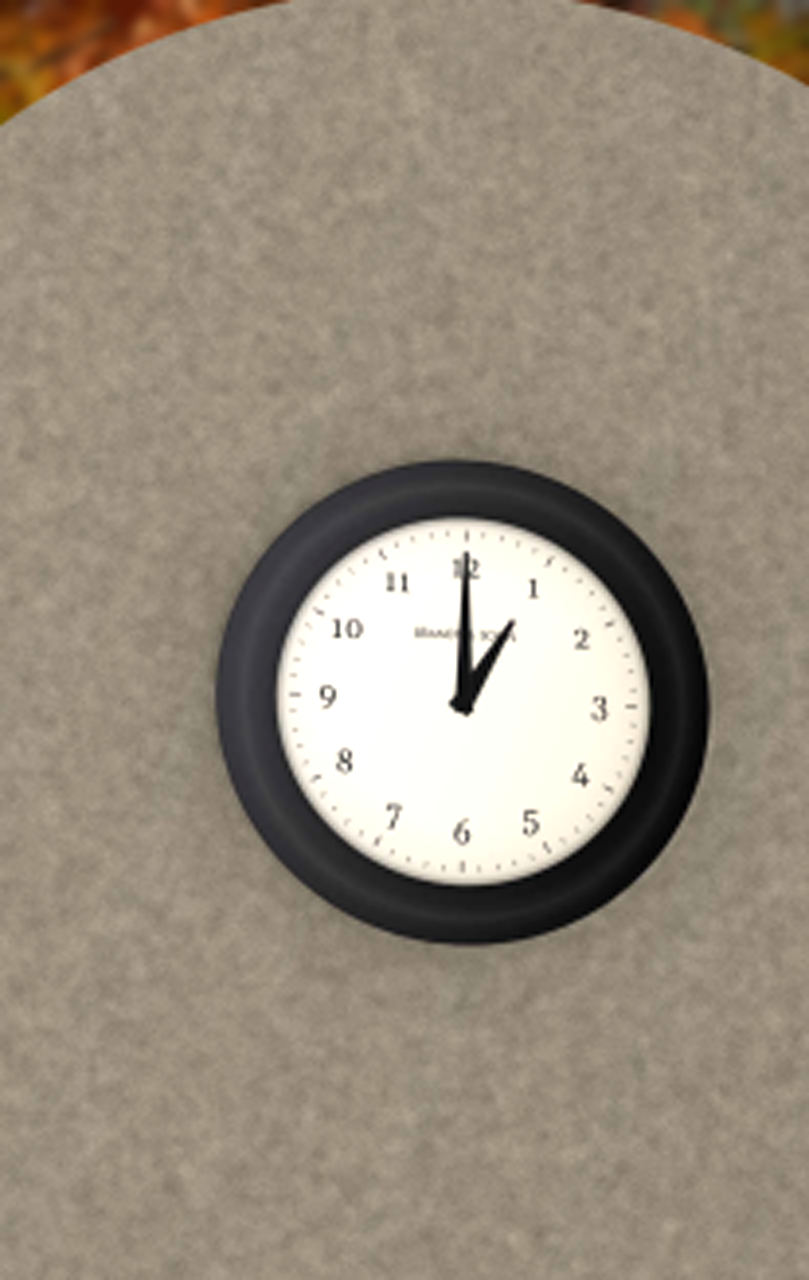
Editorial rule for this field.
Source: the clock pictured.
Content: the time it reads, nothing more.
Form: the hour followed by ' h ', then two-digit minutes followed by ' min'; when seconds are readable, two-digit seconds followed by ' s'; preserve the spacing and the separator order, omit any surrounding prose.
1 h 00 min
